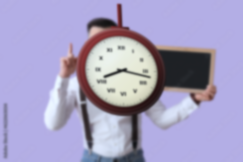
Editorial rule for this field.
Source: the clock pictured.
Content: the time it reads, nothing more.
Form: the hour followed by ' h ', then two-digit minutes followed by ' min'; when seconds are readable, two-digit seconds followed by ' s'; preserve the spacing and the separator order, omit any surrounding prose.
8 h 17 min
